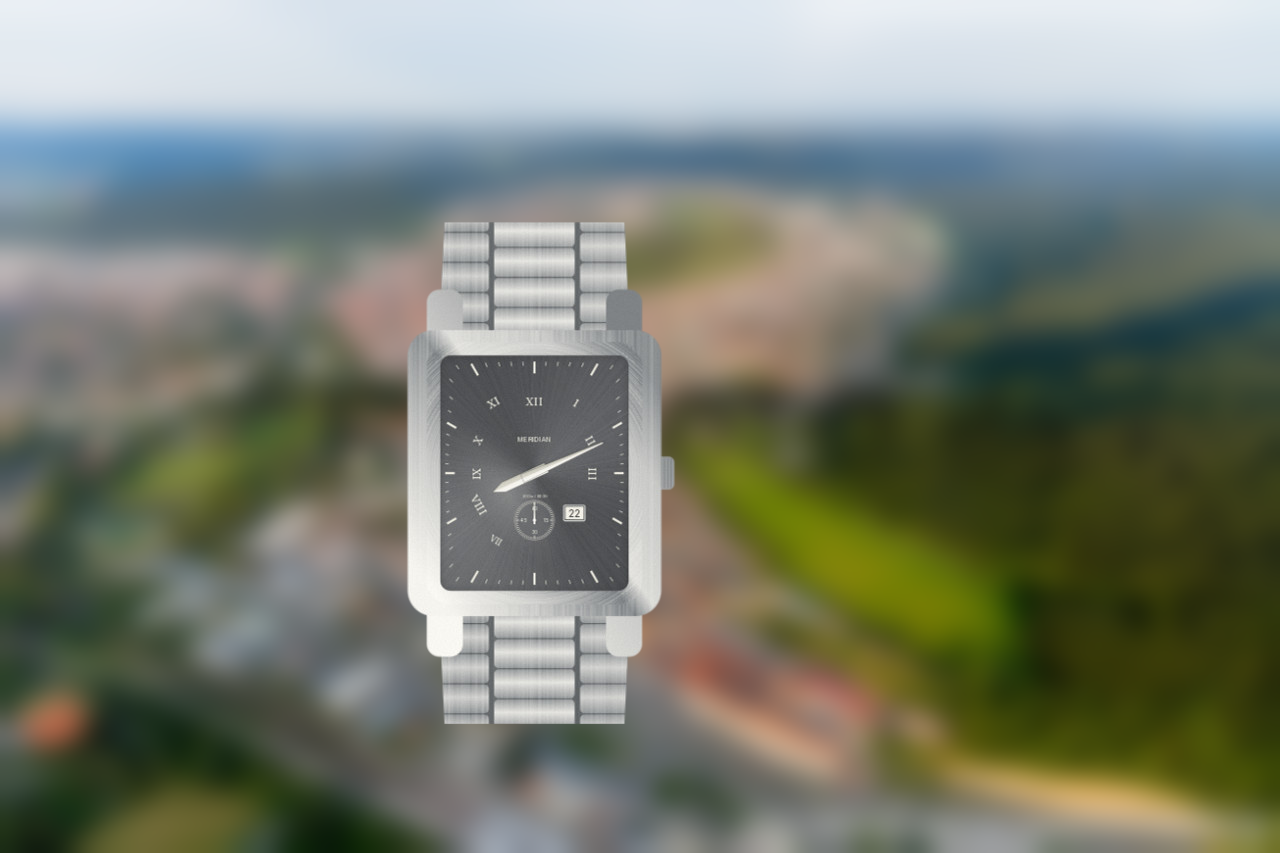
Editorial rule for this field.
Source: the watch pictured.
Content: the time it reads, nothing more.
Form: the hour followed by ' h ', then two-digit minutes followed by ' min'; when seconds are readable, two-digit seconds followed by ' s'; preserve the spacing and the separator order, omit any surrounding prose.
8 h 11 min
